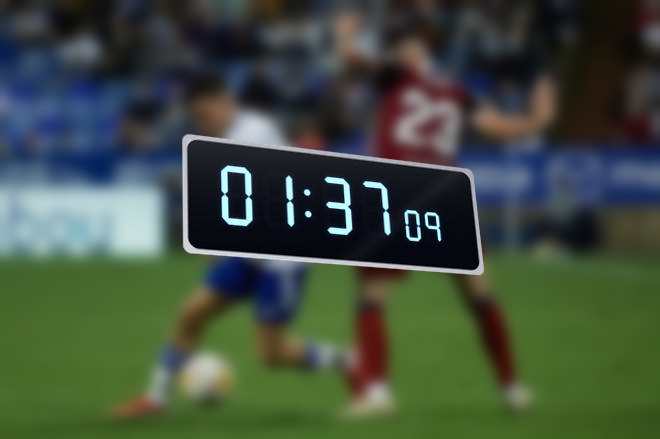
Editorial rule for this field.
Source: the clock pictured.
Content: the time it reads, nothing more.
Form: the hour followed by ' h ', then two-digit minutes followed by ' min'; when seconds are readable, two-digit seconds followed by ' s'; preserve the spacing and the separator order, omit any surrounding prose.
1 h 37 min 09 s
